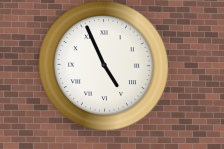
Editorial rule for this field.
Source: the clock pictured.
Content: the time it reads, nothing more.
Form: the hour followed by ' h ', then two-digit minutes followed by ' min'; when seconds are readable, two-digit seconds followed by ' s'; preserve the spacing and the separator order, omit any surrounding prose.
4 h 56 min
